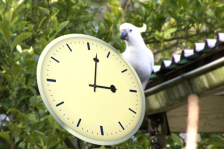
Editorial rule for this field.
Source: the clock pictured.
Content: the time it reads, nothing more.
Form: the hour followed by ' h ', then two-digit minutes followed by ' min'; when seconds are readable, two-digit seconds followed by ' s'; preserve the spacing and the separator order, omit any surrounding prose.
3 h 02 min
